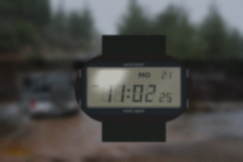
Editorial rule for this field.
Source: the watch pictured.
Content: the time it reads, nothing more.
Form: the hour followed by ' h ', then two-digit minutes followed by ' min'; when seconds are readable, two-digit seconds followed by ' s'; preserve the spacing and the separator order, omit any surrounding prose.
11 h 02 min
